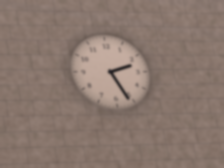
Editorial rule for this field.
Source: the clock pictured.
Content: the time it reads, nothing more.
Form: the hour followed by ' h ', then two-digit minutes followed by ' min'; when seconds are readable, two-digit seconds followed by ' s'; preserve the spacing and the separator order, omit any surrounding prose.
2 h 26 min
